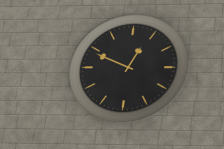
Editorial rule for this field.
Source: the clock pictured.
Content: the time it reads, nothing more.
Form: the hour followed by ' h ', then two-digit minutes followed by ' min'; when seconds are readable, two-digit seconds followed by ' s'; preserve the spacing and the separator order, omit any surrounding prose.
12 h 49 min
